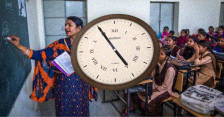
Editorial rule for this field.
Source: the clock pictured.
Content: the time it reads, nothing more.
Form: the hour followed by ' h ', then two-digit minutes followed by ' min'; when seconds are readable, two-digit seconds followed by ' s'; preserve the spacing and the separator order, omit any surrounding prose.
4 h 55 min
